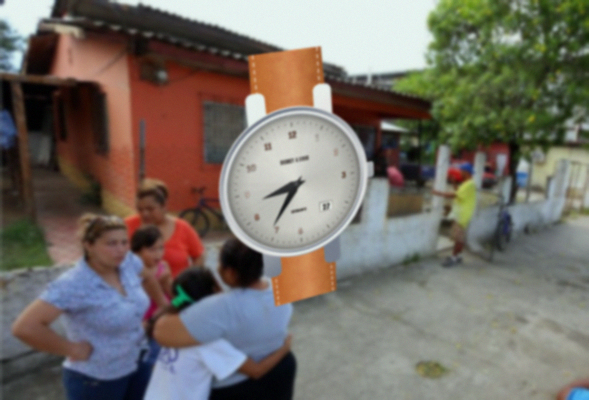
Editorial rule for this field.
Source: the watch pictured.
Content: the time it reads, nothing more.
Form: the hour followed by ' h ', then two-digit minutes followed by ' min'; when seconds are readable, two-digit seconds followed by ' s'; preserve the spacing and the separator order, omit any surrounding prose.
8 h 36 min
